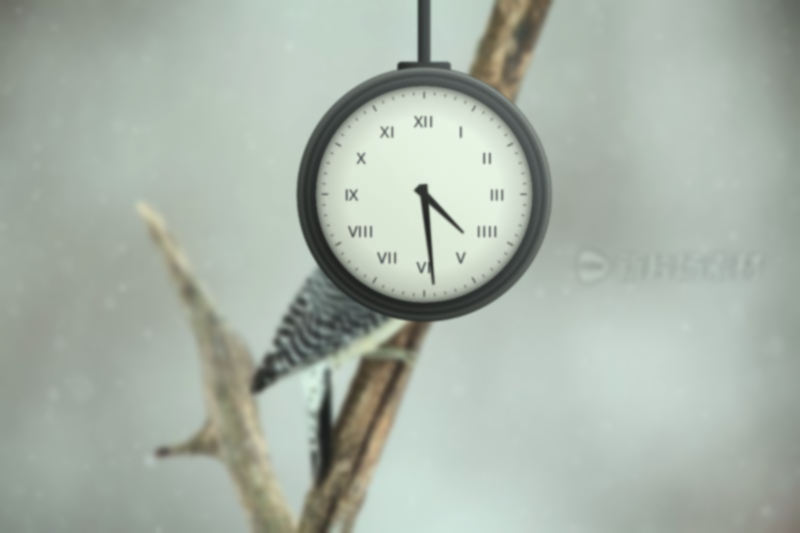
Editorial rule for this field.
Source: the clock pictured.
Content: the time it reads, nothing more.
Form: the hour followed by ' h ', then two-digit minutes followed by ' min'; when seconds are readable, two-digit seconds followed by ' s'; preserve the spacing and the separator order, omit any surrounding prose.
4 h 29 min
